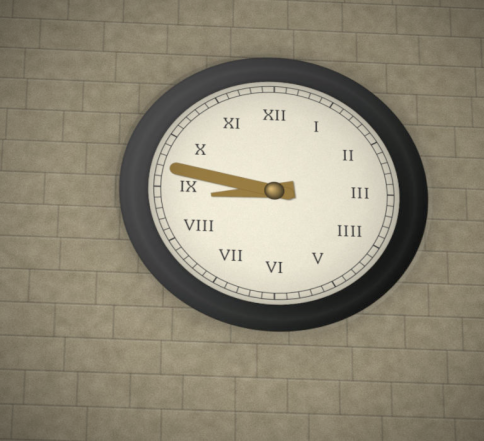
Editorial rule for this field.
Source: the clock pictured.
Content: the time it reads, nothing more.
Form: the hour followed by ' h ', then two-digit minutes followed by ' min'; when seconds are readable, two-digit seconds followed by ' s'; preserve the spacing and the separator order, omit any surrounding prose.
8 h 47 min
